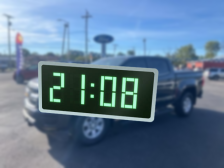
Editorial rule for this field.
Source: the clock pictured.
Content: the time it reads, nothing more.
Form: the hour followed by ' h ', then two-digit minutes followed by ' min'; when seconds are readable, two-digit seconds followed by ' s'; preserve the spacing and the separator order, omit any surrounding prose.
21 h 08 min
